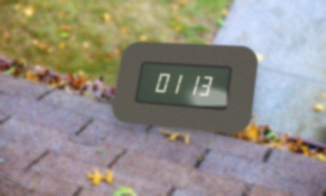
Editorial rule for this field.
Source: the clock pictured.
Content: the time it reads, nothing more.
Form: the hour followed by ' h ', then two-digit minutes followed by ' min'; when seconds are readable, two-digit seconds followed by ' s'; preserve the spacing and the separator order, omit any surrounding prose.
1 h 13 min
